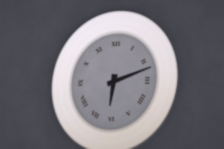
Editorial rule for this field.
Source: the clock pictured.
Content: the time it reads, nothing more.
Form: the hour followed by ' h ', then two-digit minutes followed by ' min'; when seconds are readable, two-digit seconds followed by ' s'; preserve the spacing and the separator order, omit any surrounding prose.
6 h 12 min
